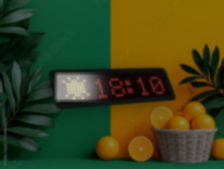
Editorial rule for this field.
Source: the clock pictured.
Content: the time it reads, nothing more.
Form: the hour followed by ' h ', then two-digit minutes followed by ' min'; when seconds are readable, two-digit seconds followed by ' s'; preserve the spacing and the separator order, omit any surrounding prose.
18 h 10 min
